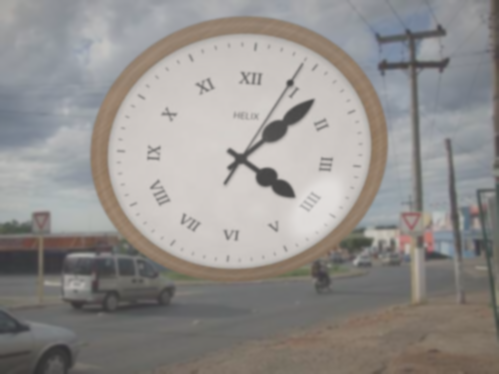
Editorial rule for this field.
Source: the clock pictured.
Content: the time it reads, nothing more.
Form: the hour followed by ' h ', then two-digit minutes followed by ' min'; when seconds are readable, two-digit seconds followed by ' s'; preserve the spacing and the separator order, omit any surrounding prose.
4 h 07 min 04 s
